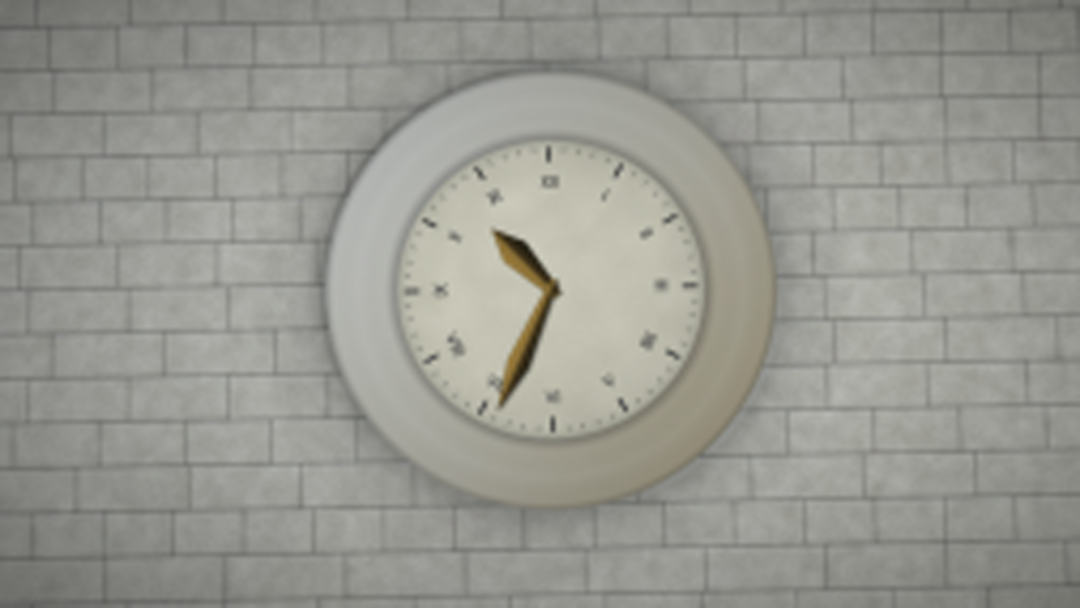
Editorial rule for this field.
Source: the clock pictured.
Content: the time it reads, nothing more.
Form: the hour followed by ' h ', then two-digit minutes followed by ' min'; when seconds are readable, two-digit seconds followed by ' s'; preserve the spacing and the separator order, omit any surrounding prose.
10 h 34 min
